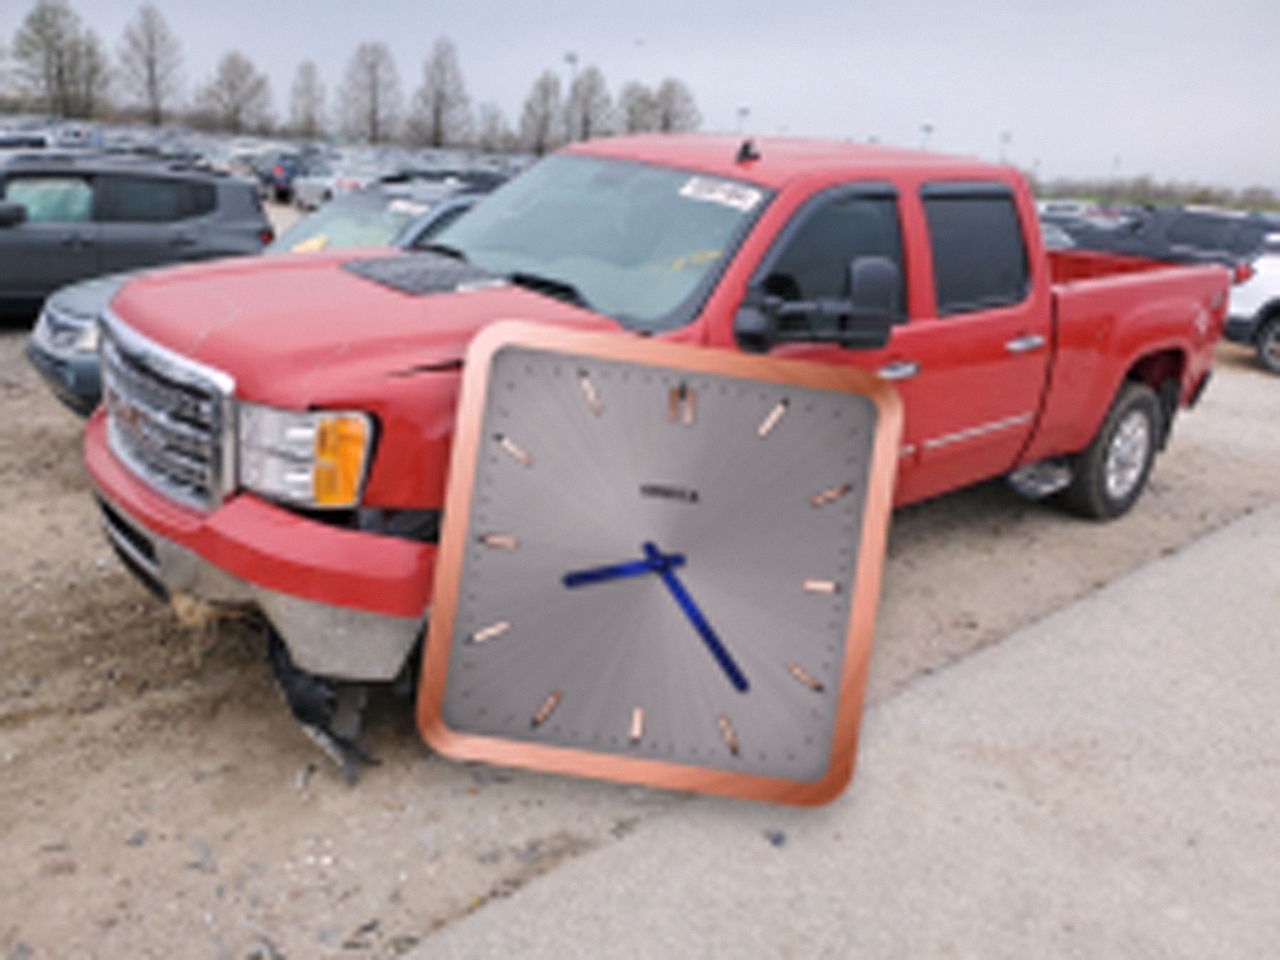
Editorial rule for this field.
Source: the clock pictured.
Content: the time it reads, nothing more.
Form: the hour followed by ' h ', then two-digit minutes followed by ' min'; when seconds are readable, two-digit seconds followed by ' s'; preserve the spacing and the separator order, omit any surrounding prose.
8 h 23 min
